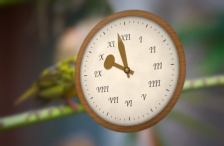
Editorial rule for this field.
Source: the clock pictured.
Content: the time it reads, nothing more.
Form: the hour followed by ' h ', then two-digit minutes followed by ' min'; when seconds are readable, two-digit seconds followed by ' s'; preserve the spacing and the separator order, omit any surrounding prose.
9 h 58 min
